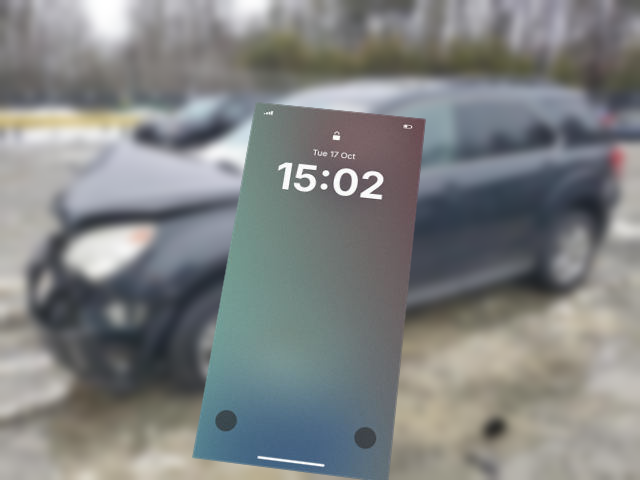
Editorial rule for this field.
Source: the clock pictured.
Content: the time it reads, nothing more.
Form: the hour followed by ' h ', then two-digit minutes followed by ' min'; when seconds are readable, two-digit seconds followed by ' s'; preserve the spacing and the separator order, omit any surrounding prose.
15 h 02 min
